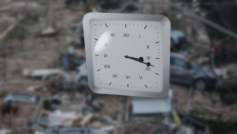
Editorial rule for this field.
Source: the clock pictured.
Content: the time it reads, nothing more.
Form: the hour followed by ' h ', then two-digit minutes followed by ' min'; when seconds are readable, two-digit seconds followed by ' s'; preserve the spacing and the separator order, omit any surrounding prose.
3 h 18 min
